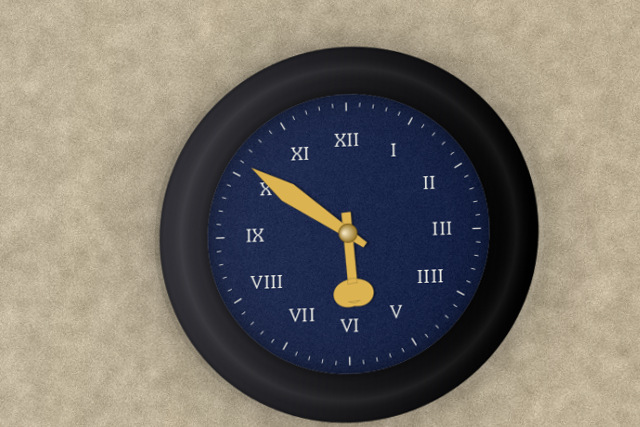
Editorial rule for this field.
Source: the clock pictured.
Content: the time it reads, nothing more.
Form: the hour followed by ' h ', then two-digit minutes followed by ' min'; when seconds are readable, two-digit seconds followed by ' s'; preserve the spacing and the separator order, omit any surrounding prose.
5 h 51 min
